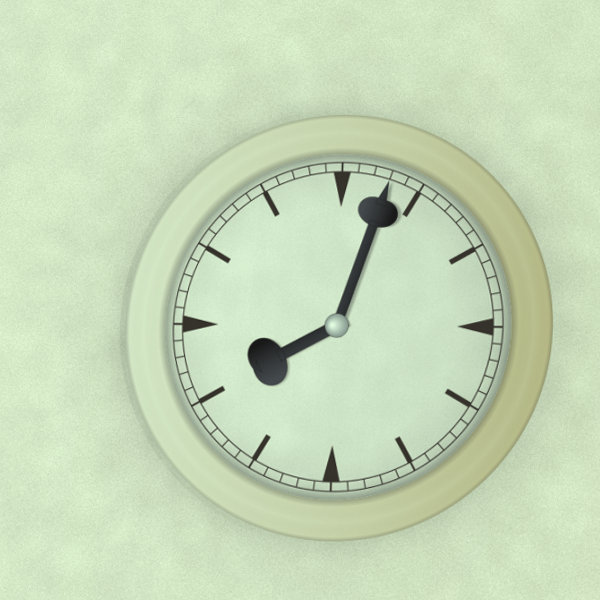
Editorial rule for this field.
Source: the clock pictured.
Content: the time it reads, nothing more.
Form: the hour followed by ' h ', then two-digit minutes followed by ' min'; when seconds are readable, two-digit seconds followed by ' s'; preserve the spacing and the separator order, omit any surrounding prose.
8 h 03 min
